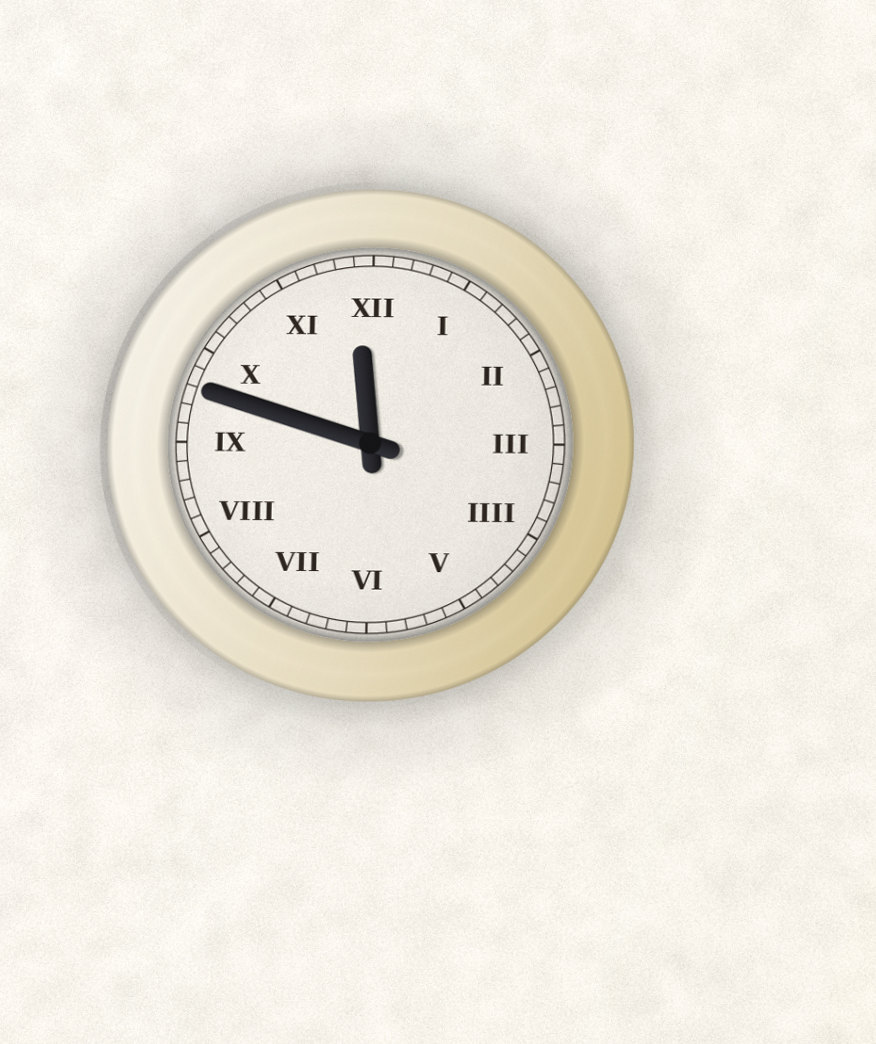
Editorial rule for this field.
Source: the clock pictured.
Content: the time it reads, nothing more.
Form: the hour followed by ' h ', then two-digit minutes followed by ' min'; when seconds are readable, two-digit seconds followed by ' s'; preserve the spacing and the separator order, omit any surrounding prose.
11 h 48 min
